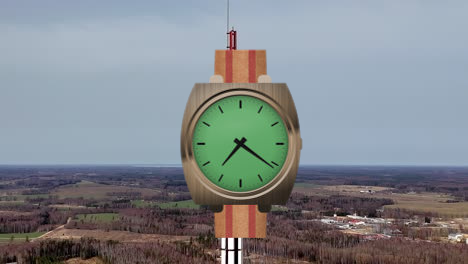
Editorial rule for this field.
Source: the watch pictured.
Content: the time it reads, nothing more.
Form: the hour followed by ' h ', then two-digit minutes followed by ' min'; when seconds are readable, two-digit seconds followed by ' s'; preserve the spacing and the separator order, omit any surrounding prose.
7 h 21 min
